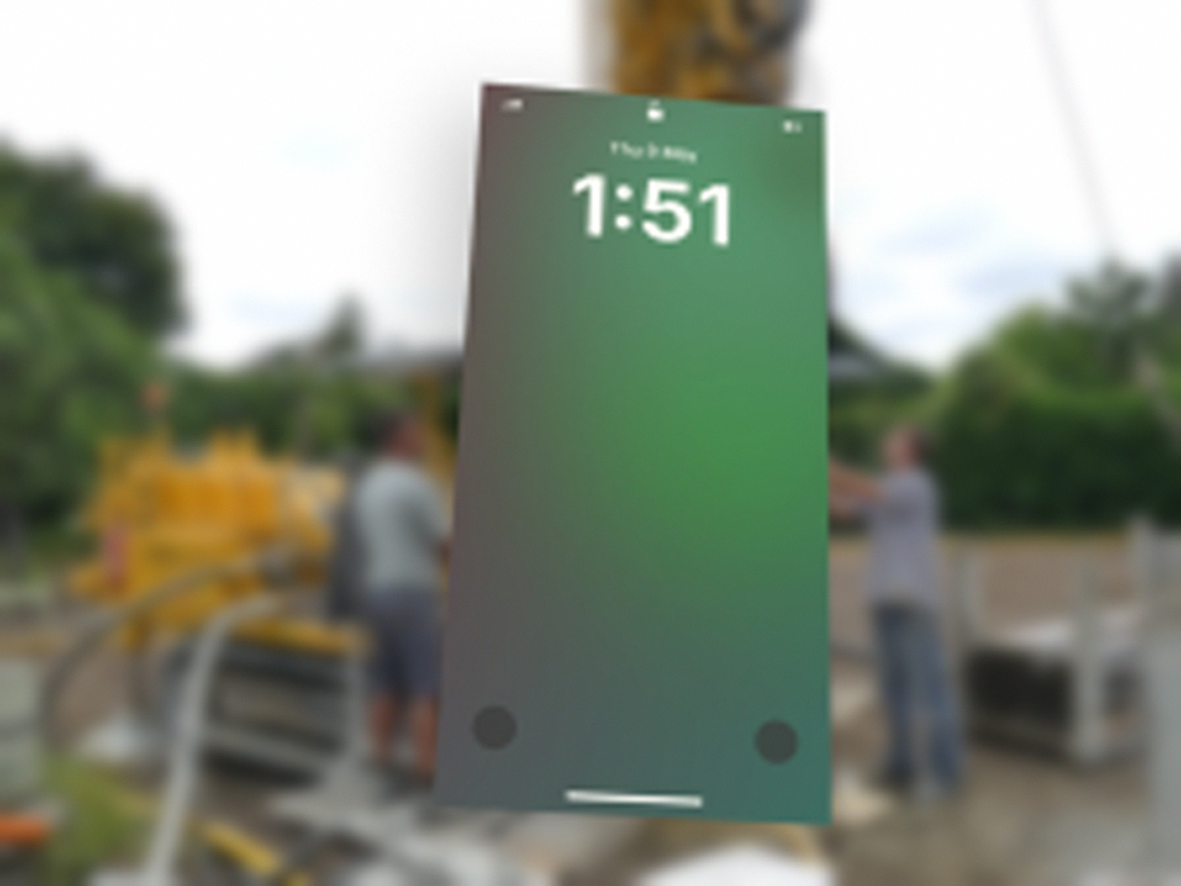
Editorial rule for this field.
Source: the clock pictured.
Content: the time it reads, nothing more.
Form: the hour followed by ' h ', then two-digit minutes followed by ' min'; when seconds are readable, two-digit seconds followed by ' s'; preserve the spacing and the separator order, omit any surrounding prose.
1 h 51 min
